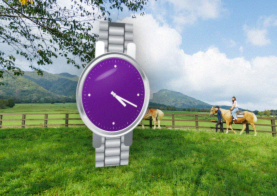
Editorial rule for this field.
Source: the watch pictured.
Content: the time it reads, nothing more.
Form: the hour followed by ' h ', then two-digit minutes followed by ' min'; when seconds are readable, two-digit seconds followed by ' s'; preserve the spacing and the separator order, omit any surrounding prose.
4 h 19 min
